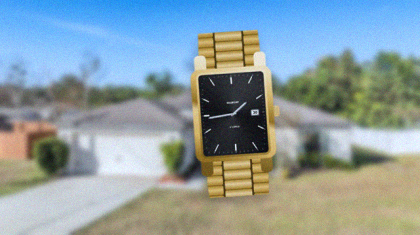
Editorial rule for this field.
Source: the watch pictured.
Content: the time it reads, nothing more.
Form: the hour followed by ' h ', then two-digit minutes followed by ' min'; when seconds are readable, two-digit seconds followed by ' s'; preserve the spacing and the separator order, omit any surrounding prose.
1 h 44 min
